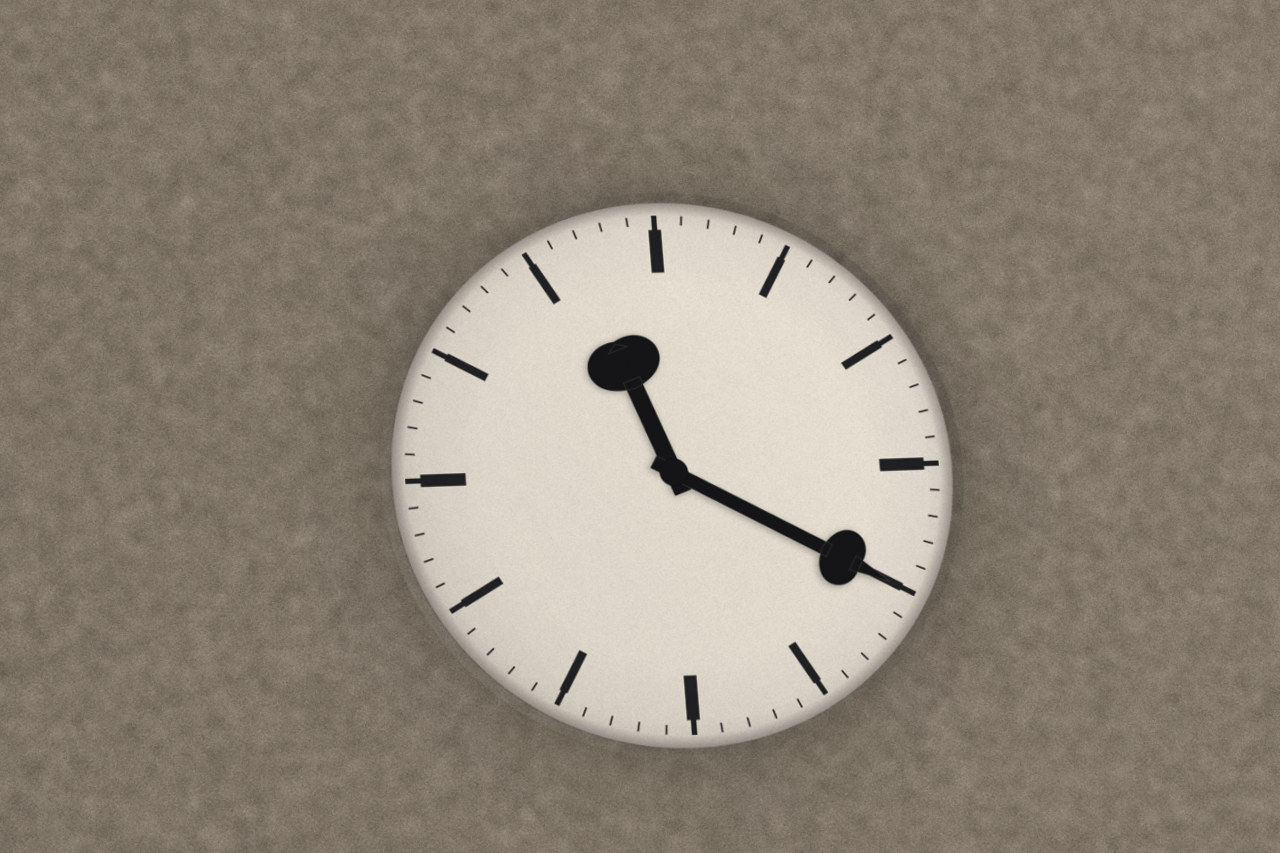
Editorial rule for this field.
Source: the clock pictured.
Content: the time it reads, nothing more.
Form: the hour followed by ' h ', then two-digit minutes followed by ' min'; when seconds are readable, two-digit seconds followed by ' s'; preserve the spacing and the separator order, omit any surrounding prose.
11 h 20 min
